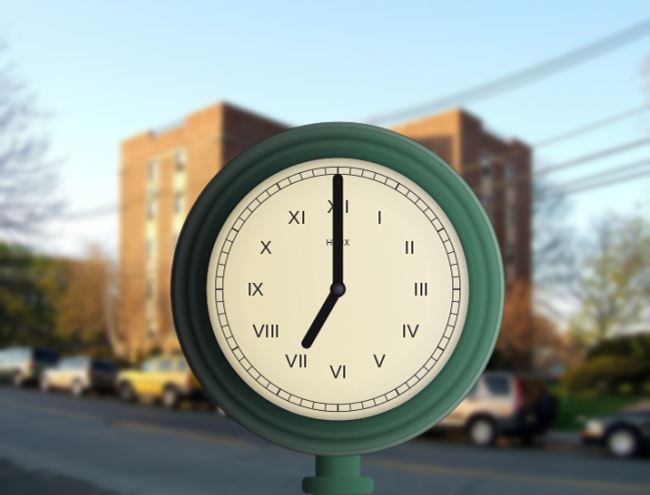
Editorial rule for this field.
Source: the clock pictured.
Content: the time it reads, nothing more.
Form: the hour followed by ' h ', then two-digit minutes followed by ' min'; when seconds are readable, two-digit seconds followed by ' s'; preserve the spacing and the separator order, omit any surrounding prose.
7 h 00 min
